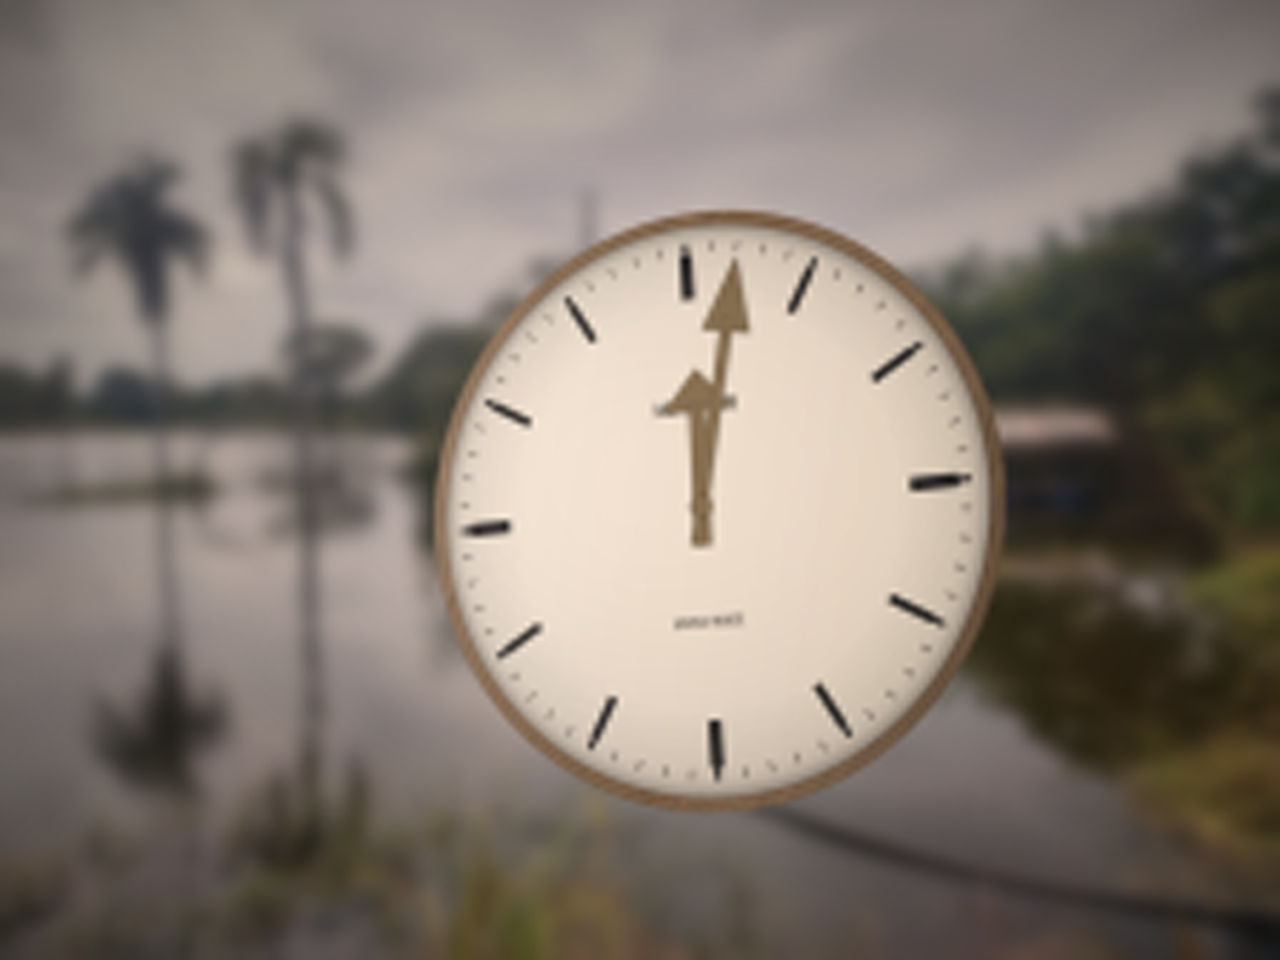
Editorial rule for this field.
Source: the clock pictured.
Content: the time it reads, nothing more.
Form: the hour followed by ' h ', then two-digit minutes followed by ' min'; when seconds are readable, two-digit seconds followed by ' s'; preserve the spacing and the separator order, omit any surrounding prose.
12 h 02 min
